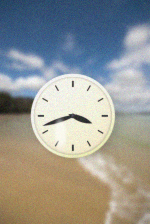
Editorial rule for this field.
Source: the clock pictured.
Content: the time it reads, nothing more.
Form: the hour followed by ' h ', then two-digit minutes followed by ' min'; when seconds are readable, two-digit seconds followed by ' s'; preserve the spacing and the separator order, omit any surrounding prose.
3 h 42 min
